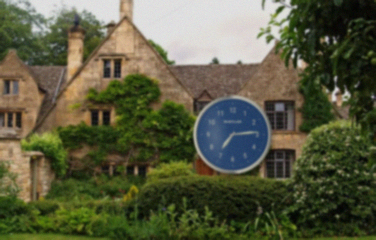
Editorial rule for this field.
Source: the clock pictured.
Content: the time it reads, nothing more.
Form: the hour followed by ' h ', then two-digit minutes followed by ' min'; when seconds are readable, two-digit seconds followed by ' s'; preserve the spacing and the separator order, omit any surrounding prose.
7 h 14 min
